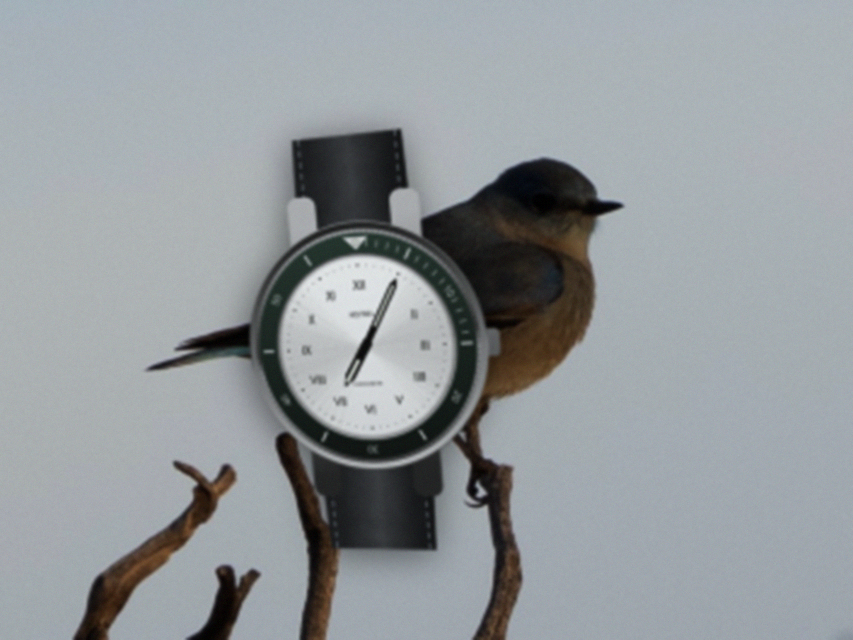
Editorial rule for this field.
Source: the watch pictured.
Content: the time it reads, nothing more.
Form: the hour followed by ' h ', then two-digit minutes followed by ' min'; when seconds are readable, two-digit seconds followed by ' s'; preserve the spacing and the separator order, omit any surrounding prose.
7 h 05 min
